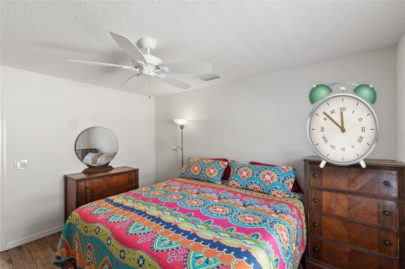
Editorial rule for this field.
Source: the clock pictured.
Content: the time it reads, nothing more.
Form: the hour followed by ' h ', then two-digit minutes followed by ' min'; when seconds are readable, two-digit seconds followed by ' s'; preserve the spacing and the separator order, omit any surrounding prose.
11 h 52 min
